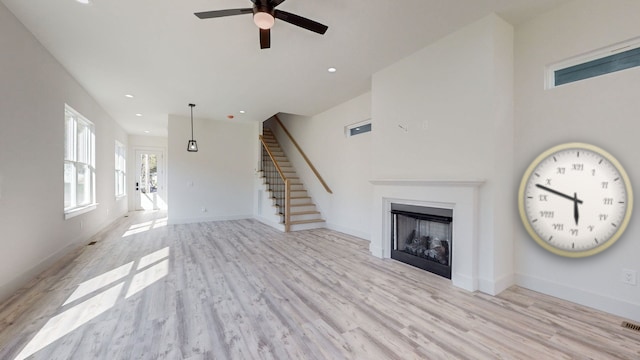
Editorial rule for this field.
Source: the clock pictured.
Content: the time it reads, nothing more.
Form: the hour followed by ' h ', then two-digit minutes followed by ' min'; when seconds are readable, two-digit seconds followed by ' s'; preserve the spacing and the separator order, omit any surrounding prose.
5 h 48 min
